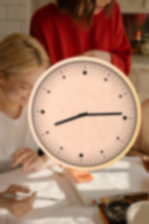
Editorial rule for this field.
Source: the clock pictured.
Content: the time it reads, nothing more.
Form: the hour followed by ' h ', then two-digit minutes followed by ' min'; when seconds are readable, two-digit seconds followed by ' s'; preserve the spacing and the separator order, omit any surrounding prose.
8 h 14 min
